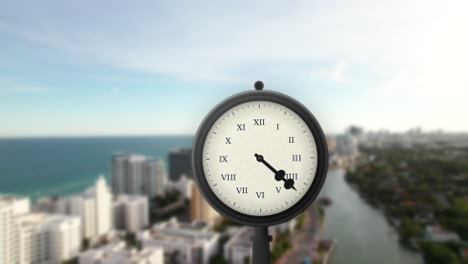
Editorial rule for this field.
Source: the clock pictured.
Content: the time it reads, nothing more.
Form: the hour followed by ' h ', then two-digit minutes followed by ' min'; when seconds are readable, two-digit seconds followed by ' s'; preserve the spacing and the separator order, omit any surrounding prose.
4 h 22 min
